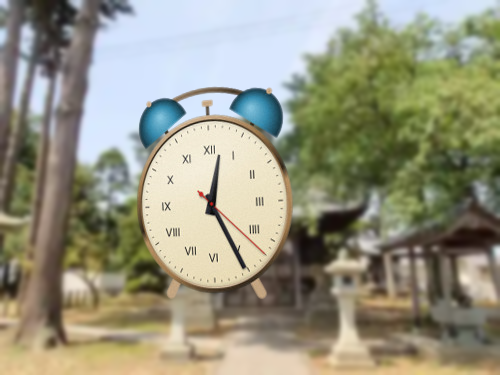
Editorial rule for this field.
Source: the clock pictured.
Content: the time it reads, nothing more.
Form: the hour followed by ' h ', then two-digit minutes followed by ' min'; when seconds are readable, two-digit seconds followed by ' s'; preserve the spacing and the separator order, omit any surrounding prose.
12 h 25 min 22 s
